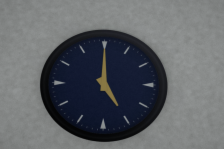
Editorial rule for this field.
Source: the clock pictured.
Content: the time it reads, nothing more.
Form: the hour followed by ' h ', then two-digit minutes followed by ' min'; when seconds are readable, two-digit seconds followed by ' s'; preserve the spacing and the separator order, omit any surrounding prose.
5 h 00 min
